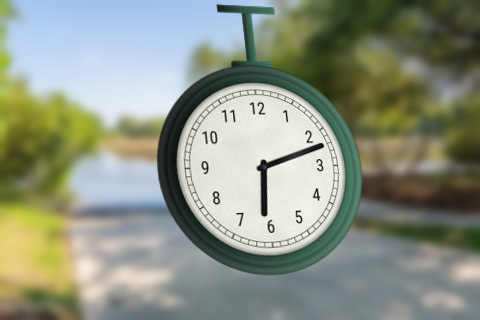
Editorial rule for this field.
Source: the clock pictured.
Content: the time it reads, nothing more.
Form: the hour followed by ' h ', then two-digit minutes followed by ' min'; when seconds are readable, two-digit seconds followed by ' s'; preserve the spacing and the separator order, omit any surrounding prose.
6 h 12 min
